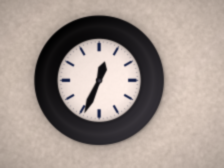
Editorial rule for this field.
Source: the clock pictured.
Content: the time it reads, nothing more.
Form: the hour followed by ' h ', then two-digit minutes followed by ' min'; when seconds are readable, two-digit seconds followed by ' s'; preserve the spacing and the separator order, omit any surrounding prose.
12 h 34 min
